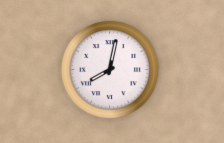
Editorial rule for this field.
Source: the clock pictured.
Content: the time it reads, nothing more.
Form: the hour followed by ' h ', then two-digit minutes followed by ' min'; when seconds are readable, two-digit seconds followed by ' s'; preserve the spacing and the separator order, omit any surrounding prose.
8 h 02 min
